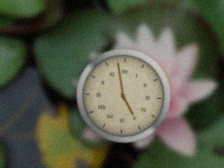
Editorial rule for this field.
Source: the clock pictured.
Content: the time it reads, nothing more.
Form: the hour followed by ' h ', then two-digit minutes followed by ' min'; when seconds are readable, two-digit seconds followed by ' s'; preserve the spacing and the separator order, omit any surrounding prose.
4 h 58 min
